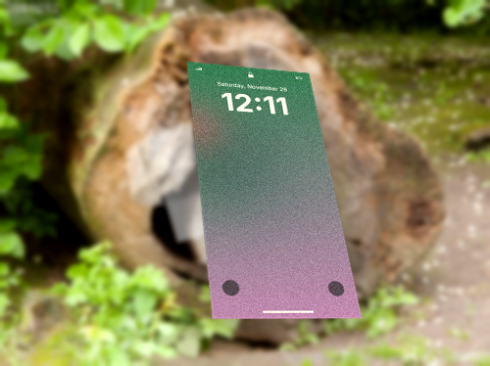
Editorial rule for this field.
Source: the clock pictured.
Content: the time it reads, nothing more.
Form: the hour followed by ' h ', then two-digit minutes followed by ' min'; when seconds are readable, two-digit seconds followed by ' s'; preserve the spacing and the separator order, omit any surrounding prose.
12 h 11 min
